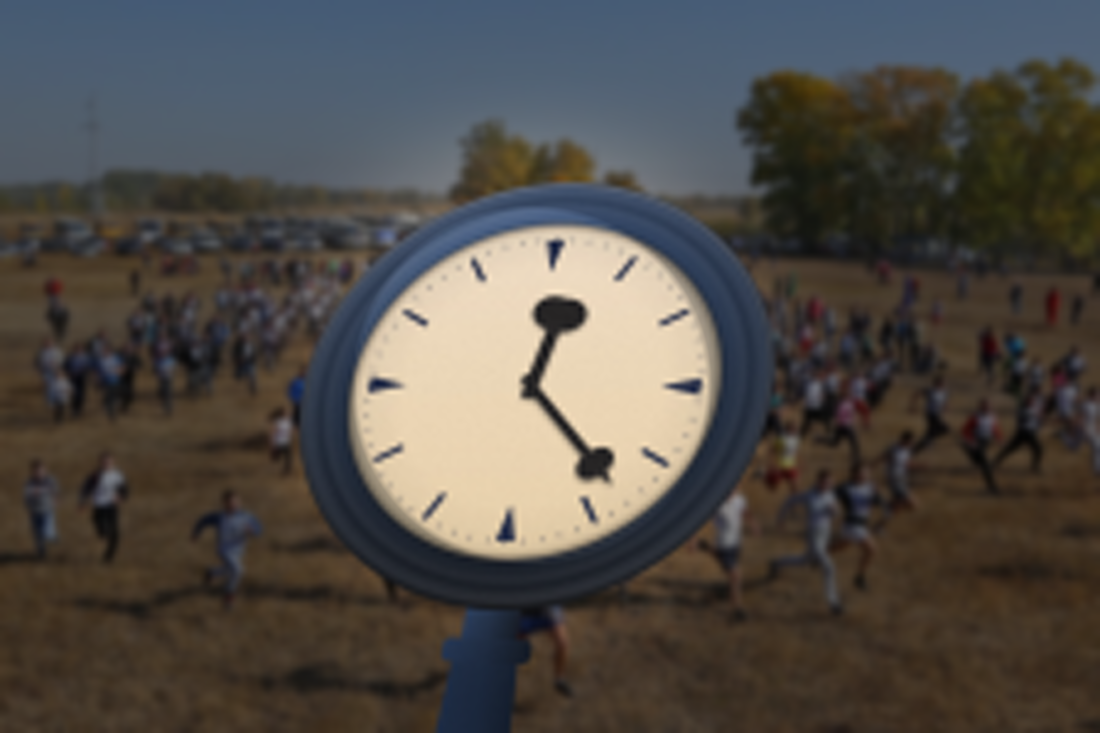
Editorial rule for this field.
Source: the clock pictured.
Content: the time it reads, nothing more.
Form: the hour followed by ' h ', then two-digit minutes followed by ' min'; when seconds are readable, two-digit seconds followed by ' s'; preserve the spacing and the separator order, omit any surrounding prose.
12 h 23 min
